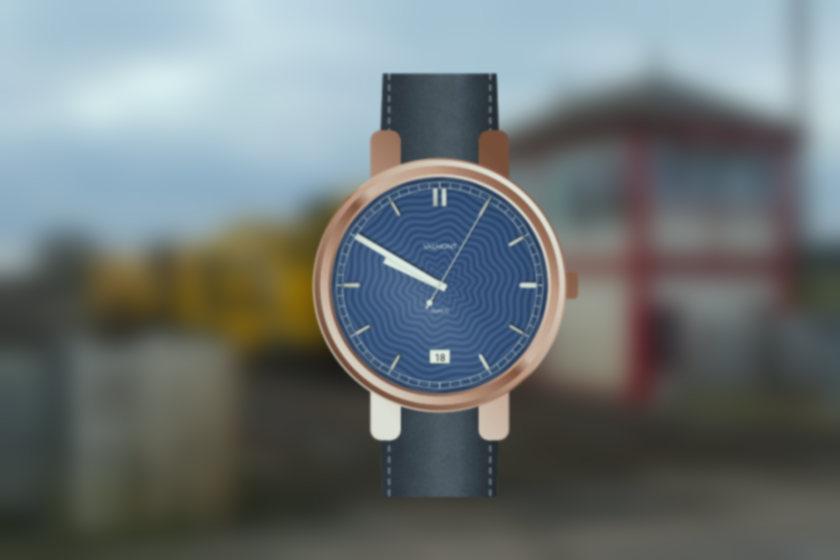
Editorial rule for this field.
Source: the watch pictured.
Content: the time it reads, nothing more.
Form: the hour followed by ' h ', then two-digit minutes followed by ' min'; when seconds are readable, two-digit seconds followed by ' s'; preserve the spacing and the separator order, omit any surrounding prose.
9 h 50 min 05 s
